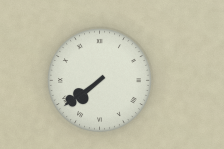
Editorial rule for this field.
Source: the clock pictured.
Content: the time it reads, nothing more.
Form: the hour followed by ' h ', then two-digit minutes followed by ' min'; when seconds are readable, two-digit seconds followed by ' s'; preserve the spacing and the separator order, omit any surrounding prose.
7 h 39 min
